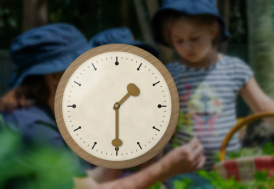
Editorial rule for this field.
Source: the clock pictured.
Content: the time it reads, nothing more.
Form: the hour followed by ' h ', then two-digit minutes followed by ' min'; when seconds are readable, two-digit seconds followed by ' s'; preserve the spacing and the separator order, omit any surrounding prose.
1 h 30 min
